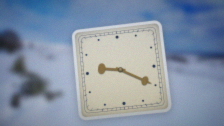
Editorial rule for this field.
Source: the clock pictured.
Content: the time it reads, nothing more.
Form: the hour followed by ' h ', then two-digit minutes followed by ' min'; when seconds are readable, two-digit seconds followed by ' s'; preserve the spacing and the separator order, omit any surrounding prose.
9 h 20 min
